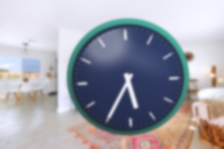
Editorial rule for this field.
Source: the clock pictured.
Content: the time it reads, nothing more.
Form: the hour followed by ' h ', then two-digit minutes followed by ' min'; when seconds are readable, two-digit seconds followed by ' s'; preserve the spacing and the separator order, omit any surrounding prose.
5 h 35 min
